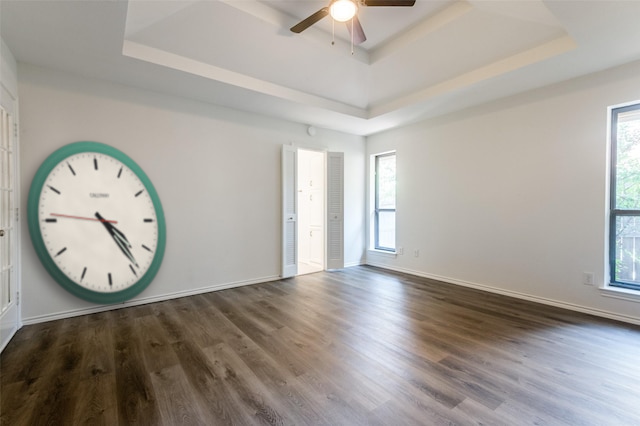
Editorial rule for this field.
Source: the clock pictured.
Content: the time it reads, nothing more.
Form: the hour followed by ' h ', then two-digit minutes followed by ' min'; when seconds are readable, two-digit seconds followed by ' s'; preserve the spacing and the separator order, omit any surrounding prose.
4 h 23 min 46 s
